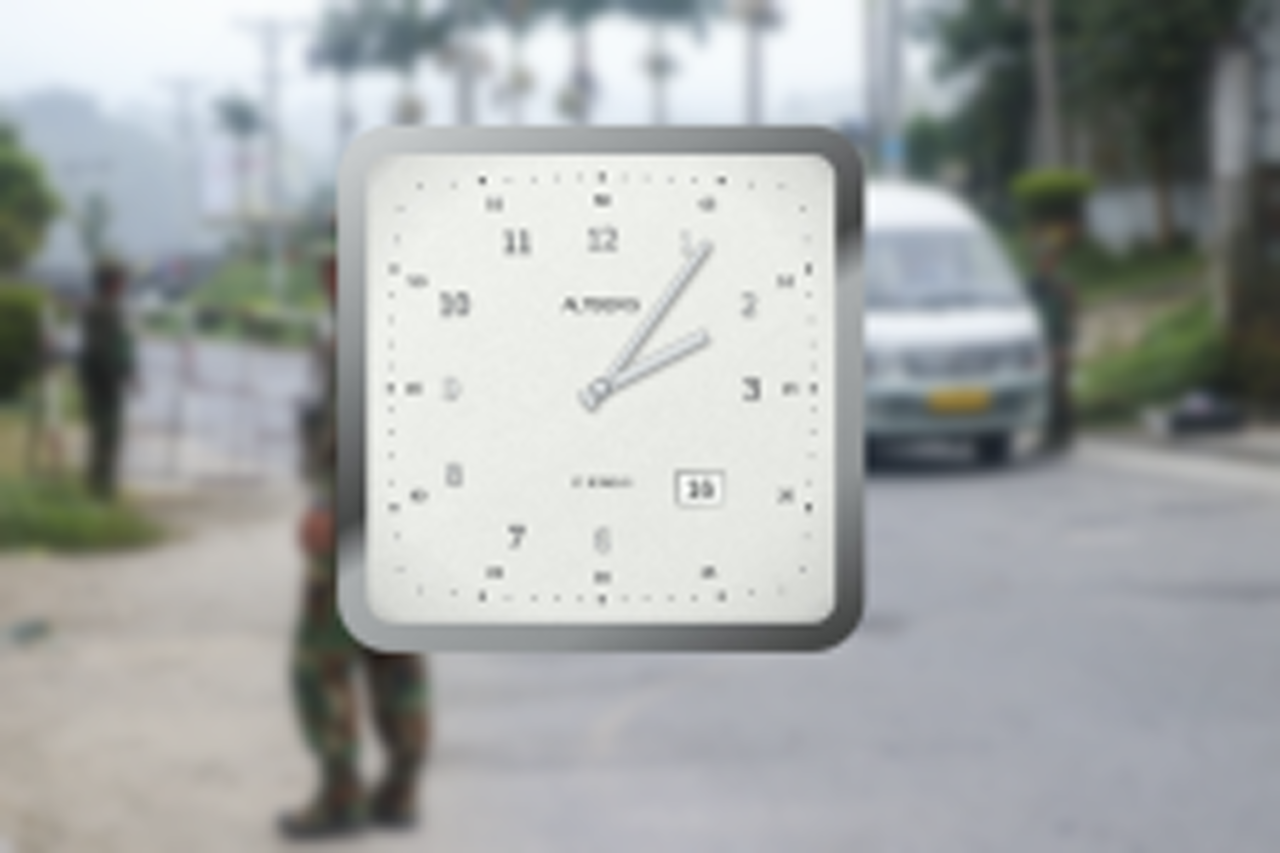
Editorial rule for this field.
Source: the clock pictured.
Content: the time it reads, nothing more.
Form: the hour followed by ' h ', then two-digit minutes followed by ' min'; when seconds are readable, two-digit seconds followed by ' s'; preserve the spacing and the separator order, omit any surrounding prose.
2 h 06 min
